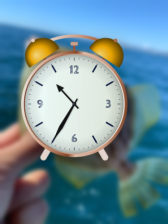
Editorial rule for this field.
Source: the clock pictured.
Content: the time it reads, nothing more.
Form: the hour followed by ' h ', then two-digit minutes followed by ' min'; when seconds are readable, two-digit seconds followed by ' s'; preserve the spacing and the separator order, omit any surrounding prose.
10 h 35 min
